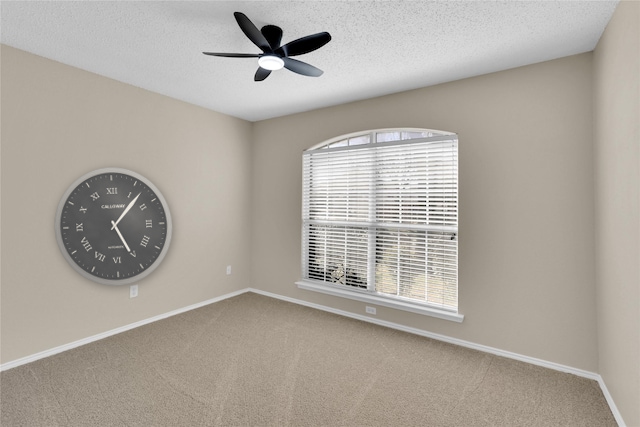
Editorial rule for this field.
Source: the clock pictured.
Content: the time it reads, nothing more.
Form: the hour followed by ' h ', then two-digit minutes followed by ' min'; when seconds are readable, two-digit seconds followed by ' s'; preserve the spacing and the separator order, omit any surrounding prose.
5 h 07 min
